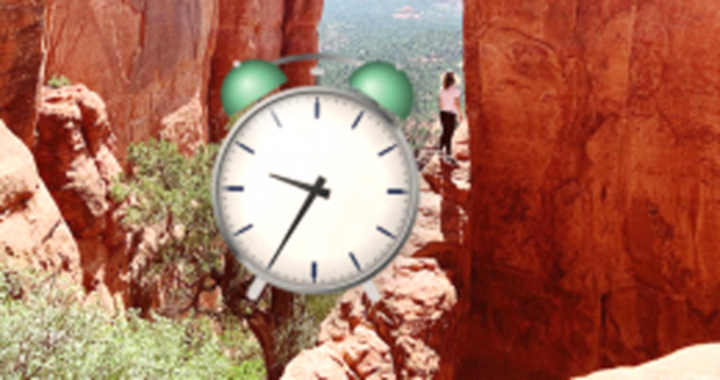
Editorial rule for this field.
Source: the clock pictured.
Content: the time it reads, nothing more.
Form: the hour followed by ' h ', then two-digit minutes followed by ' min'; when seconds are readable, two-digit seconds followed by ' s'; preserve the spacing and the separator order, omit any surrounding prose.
9 h 35 min
